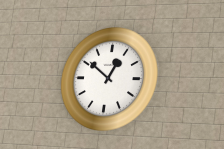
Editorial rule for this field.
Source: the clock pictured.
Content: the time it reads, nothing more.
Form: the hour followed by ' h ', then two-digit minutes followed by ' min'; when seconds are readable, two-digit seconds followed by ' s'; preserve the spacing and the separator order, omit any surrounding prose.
12 h 51 min
